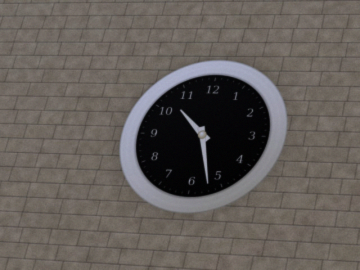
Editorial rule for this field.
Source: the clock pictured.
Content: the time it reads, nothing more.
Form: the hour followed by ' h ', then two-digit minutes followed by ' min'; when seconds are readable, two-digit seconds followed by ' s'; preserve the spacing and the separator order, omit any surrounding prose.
10 h 27 min
